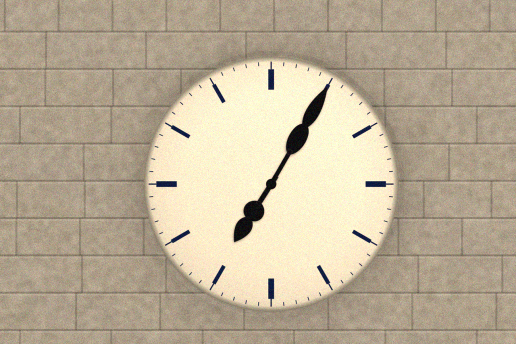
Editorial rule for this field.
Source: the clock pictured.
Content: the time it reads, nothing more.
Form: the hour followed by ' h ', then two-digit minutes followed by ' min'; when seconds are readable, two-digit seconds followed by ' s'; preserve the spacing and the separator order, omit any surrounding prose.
7 h 05 min
